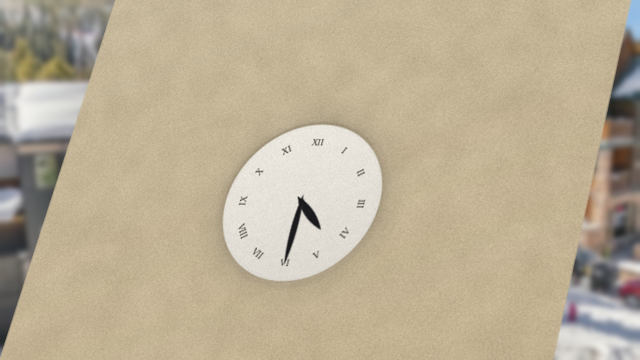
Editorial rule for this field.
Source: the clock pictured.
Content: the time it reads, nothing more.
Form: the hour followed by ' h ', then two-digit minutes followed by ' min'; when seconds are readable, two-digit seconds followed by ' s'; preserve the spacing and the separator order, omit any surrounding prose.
4 h 30 min
